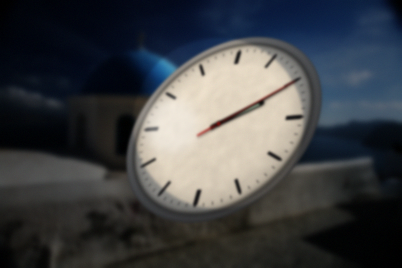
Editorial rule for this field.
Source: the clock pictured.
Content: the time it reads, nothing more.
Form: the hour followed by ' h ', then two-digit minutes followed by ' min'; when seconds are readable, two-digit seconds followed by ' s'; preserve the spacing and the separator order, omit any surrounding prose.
2 h 10 min 10 s
